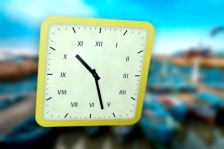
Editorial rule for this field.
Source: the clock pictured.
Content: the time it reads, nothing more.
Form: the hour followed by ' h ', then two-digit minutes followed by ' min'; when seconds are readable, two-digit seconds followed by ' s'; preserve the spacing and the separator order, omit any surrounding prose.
10 h 27 min
